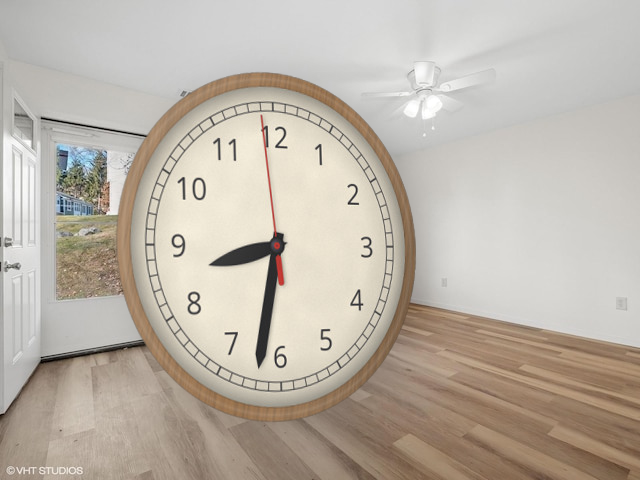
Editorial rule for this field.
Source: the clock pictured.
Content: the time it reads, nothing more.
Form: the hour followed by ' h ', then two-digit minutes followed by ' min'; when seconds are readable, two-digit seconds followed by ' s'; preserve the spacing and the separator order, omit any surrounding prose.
8 h 31 min 59 s
